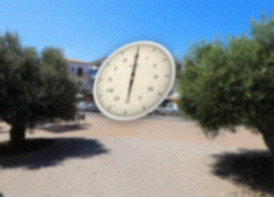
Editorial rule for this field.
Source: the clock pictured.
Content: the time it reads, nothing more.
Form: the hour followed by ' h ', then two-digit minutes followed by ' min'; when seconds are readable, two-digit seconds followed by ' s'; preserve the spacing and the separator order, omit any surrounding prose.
6 h 00 min
